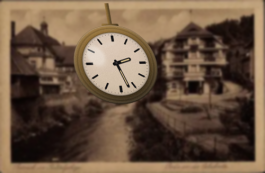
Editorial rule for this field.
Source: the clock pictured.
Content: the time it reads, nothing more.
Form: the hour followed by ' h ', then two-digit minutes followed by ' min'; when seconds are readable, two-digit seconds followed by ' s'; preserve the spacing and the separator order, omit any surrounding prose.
2 h 27 min
